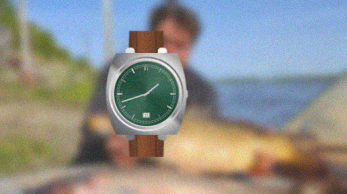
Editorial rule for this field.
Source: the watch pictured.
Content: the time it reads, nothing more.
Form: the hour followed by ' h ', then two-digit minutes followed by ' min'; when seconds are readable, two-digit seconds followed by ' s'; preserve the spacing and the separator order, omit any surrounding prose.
1 h 42 min
